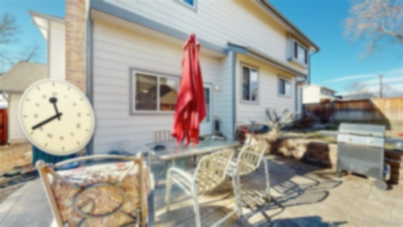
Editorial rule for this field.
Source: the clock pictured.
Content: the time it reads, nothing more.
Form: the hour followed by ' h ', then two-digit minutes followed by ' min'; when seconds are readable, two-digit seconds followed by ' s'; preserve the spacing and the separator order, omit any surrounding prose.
11 h 41 min
